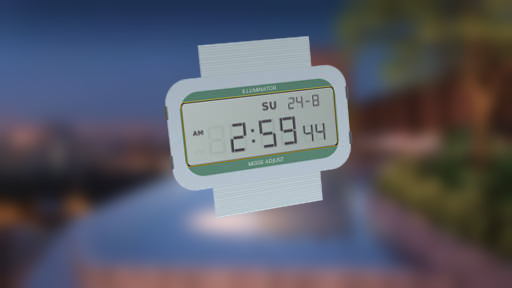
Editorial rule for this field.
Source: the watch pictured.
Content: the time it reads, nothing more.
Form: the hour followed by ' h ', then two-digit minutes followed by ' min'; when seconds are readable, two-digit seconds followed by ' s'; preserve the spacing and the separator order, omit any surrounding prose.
2 h 59 min 44 s
